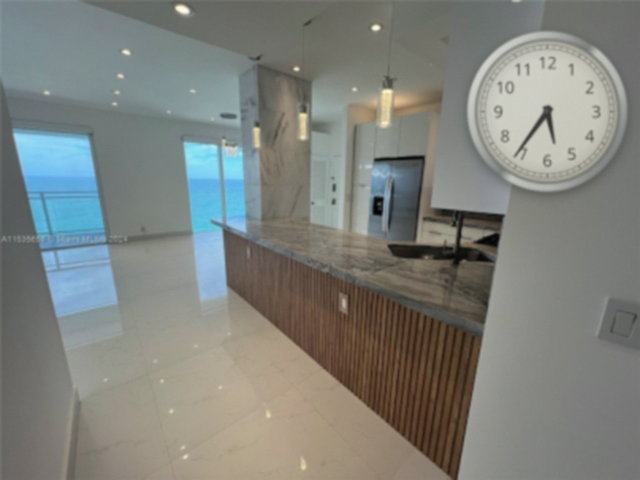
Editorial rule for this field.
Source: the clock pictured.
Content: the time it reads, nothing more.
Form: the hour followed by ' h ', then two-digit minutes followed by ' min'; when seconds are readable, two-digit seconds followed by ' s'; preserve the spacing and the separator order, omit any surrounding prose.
5 h 36 min
